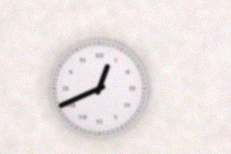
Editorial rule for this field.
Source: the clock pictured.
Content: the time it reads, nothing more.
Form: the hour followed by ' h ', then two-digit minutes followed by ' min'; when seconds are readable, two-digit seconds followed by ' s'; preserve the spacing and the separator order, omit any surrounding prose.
12 h 41 min
